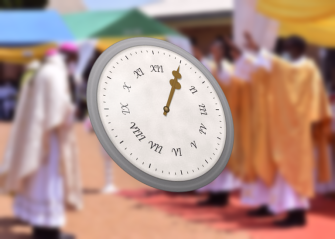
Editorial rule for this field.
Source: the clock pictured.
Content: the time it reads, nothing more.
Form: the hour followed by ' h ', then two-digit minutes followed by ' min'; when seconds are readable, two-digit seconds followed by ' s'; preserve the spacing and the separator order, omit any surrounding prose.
1 h 05 min
